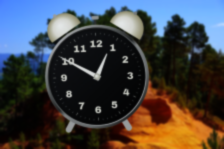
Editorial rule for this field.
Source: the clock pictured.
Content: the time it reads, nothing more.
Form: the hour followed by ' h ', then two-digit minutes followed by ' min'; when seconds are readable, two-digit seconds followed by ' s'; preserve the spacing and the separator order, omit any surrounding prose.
12 h 50 min
